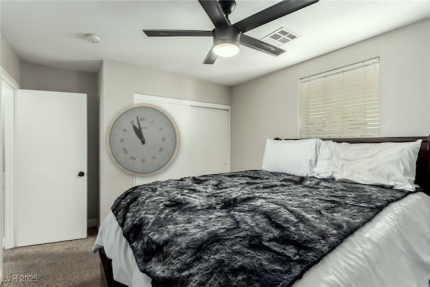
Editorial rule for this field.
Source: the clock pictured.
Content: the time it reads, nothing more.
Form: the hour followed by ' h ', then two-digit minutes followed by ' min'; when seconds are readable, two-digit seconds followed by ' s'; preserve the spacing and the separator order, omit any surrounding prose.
10 h 58 min
